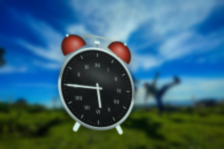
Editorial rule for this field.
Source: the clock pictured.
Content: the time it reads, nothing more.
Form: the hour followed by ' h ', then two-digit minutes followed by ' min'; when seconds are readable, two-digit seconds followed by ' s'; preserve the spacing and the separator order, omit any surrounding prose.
5 h 45 min
